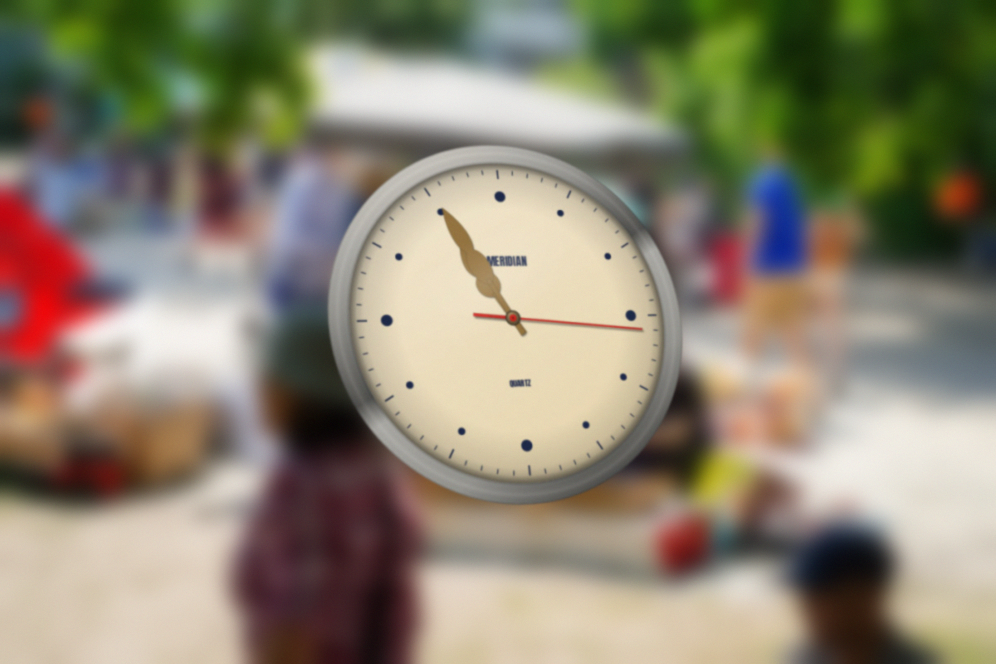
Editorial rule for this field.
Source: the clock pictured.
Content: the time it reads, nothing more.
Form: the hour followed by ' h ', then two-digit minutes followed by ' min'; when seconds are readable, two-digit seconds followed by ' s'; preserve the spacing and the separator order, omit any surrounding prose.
10 h 55 min 16 s
